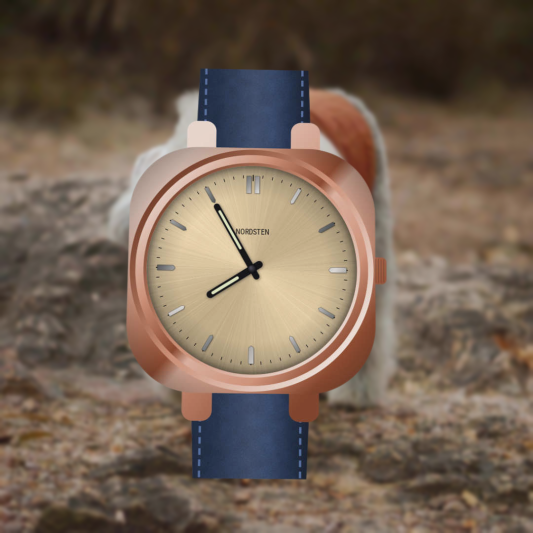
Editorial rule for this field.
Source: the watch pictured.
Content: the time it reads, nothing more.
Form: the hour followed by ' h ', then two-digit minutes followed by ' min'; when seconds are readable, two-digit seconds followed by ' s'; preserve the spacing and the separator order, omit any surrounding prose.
7 h 55 min
